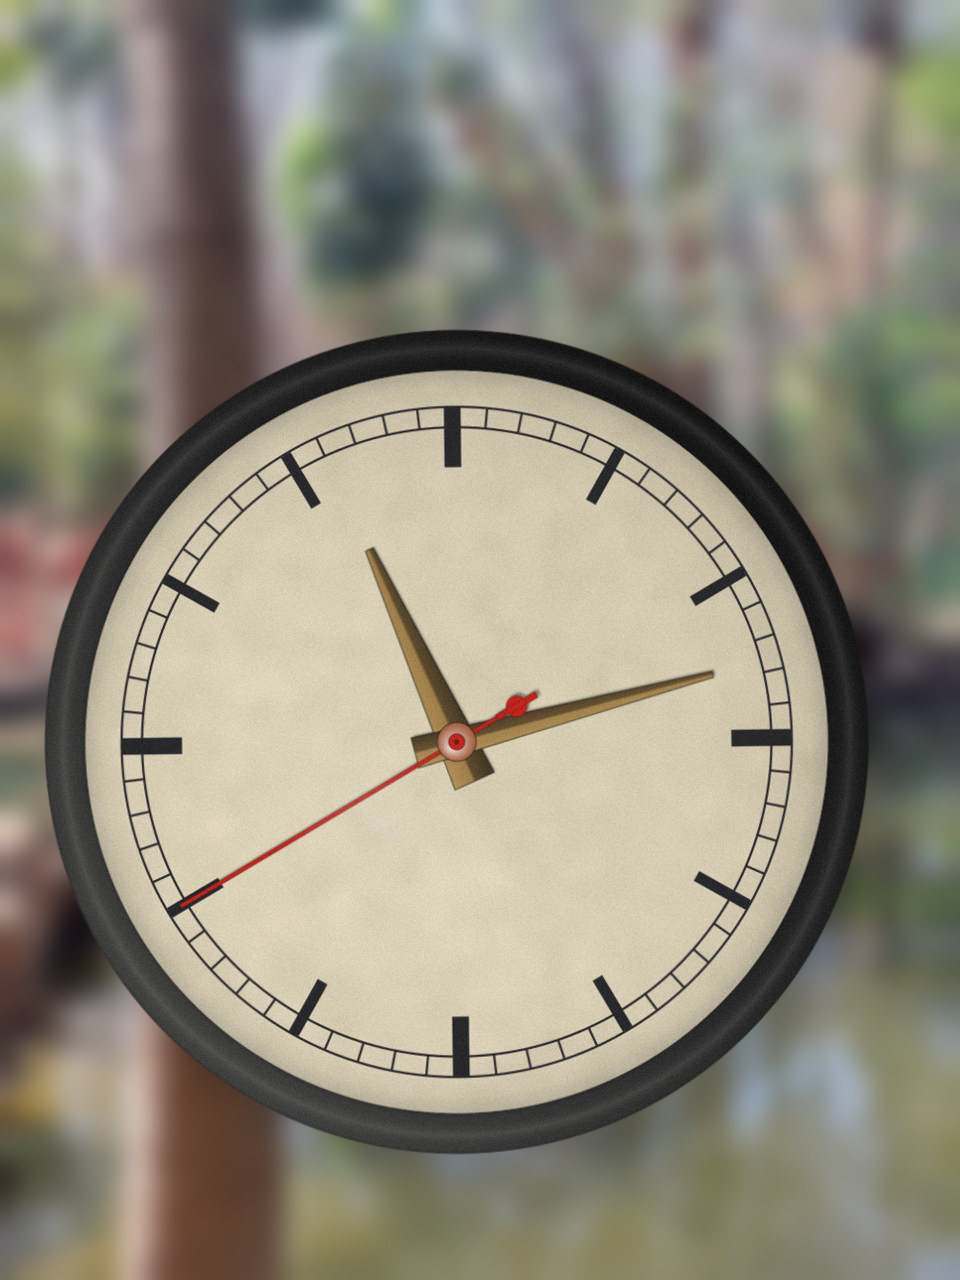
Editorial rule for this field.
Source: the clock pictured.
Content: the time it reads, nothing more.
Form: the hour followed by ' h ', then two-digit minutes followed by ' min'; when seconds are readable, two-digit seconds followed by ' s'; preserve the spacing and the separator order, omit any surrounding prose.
11 h 12 min 40 s
